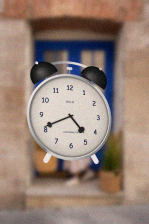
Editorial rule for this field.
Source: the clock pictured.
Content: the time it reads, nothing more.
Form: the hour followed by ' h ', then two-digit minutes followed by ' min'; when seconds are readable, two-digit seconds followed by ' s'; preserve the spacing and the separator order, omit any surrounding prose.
4 h 41 min
